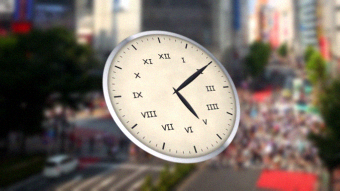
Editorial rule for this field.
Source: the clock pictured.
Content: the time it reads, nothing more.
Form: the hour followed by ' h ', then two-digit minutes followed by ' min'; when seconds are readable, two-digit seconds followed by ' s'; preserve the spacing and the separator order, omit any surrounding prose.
5 h 10 min
